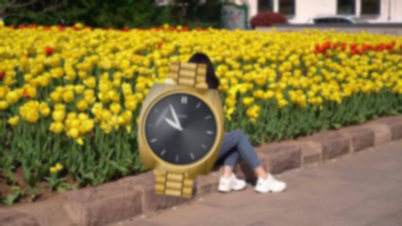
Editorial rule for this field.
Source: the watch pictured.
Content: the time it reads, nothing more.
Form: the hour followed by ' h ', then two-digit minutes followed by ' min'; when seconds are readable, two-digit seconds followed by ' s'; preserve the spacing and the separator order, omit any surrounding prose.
9 h 55 min
